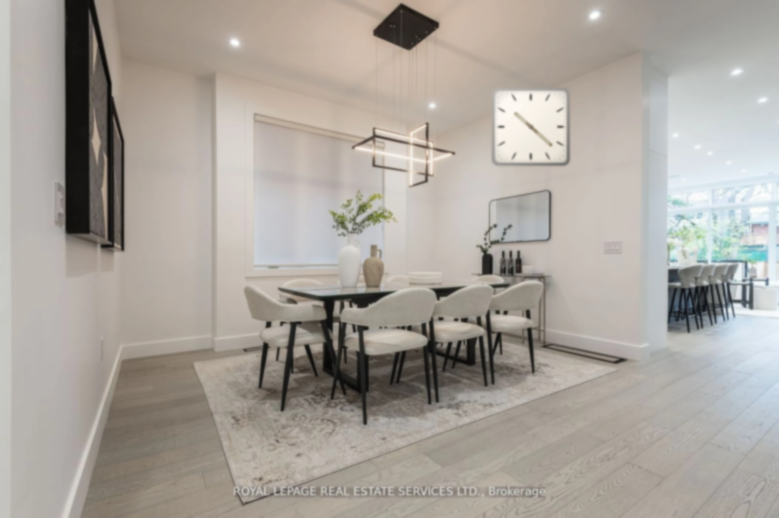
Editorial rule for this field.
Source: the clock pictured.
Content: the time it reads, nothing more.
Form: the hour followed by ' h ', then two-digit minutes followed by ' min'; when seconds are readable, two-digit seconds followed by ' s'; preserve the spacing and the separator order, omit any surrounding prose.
10 h 22 min
